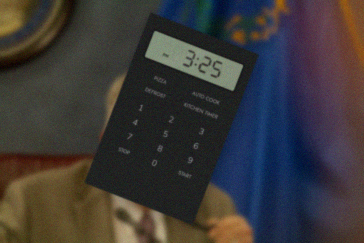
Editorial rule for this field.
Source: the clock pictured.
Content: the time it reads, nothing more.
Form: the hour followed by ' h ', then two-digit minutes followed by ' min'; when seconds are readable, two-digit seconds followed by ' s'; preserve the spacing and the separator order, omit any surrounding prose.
3 h 25 min
